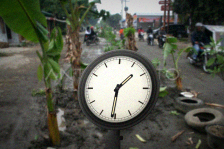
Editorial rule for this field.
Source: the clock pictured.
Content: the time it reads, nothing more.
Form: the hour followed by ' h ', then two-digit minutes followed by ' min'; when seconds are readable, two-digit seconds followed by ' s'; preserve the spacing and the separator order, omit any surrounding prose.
1 h 31 min
